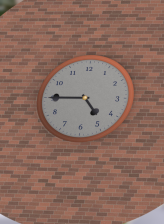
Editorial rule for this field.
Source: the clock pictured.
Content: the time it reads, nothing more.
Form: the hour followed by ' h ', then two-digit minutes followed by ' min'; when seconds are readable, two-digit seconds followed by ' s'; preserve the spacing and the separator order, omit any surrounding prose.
4 h 45 min
